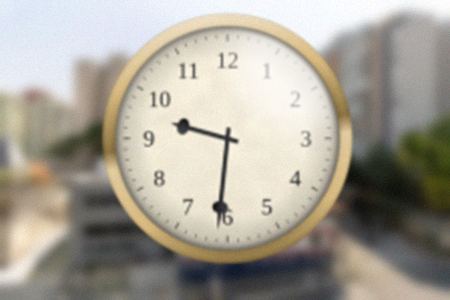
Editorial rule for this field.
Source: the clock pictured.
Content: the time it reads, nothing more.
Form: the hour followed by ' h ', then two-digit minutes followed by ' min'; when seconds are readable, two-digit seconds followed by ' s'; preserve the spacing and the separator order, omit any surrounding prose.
9 h 31 min
